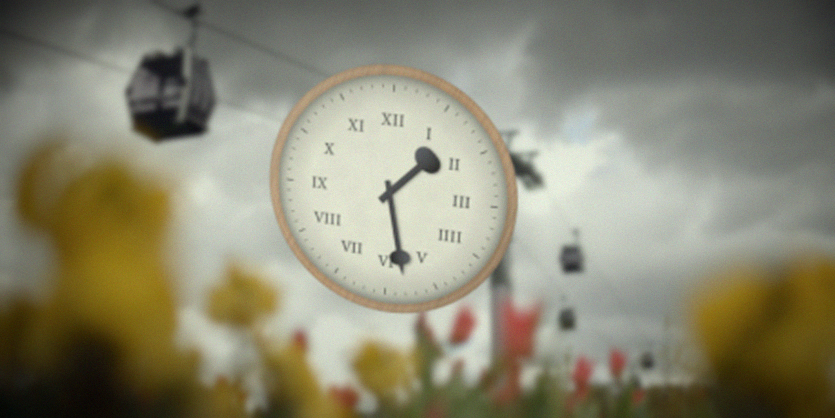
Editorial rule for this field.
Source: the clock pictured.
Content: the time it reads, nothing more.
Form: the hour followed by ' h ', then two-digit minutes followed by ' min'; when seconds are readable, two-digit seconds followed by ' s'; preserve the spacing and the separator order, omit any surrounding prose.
1 h 28 min
